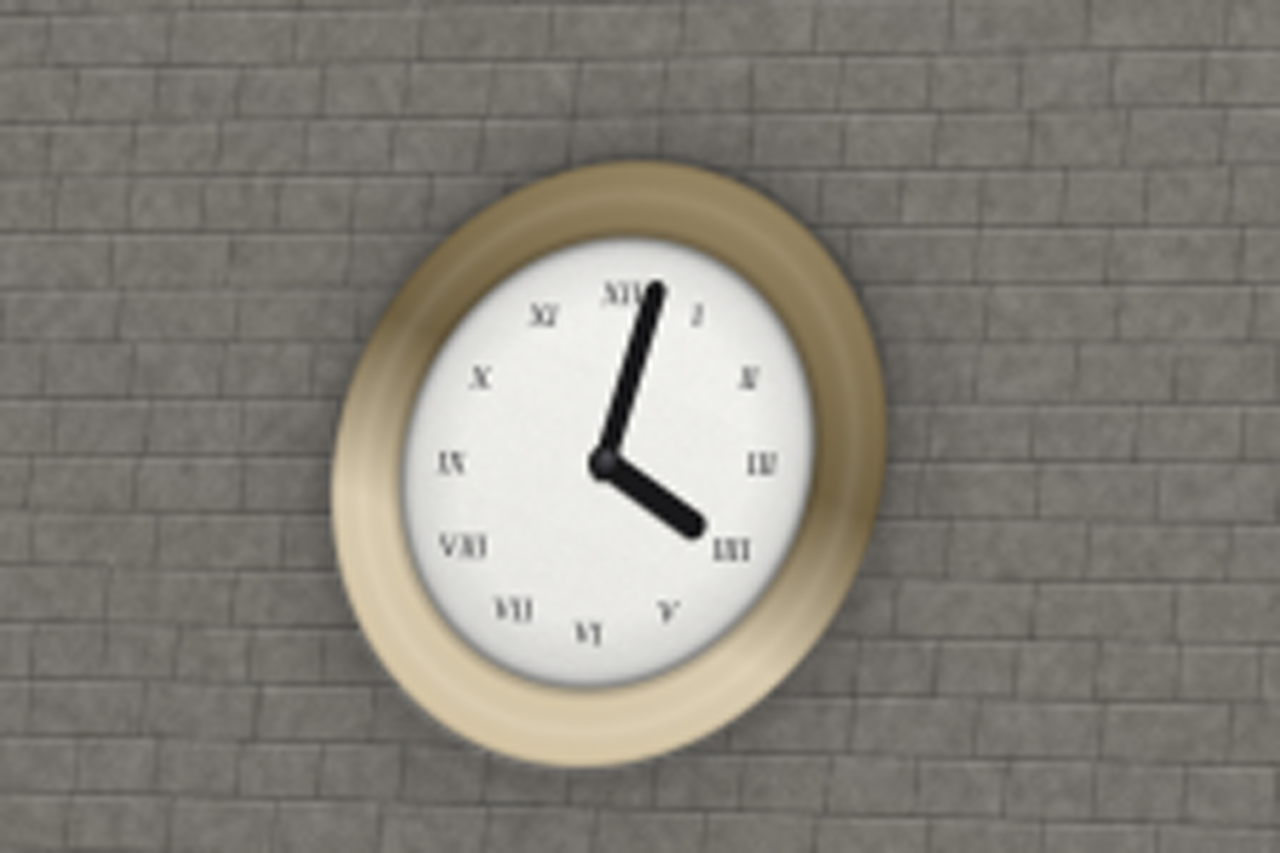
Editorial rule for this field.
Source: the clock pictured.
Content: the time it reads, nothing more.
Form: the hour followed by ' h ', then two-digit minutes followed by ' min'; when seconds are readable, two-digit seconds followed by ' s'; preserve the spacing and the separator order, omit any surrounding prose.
4 h 02 min
